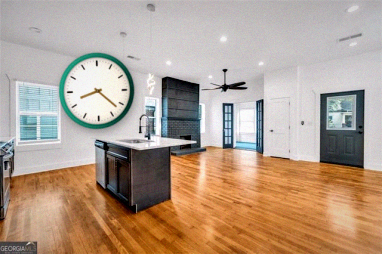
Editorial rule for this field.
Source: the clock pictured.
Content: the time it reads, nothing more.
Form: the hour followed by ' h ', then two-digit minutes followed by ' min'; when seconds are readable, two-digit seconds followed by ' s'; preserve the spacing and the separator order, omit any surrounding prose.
8 h 22 min
